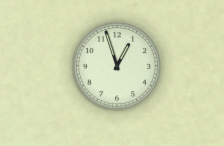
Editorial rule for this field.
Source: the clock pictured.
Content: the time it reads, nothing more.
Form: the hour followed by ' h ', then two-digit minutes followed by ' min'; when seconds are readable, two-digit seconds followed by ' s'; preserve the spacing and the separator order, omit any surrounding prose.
12 h 57 min
